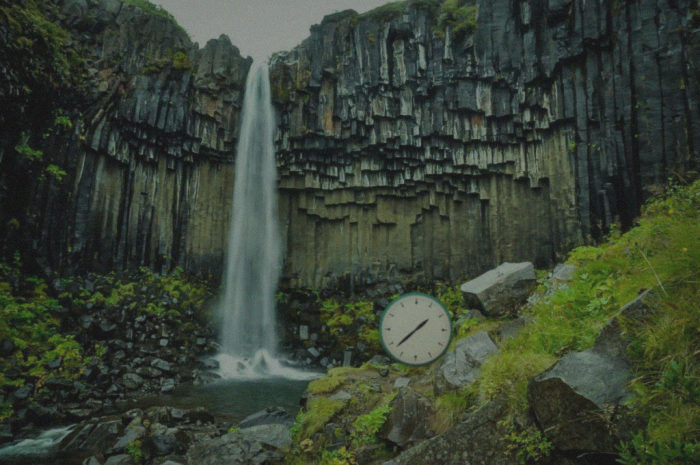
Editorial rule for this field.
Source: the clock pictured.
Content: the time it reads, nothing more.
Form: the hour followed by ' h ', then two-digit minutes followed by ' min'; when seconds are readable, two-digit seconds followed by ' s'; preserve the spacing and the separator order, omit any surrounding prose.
1 h 38 min
